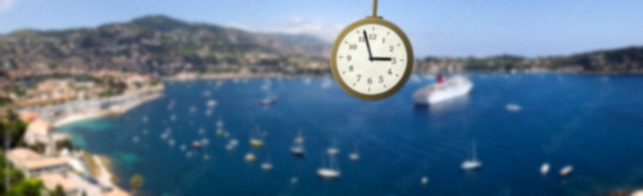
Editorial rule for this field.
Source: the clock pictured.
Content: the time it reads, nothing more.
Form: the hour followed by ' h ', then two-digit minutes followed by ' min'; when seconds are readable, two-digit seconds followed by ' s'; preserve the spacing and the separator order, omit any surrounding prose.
2 h 57 min
